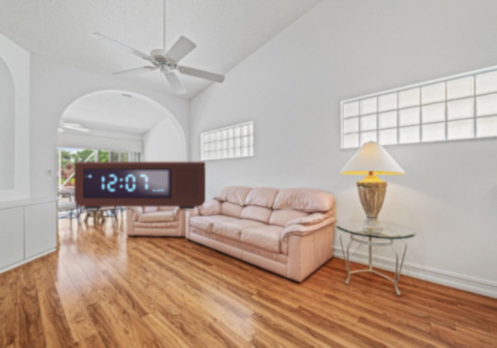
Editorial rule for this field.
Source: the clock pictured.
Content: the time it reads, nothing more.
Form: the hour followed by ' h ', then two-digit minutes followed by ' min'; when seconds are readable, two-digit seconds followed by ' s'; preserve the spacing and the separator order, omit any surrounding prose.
12 h 07 min
